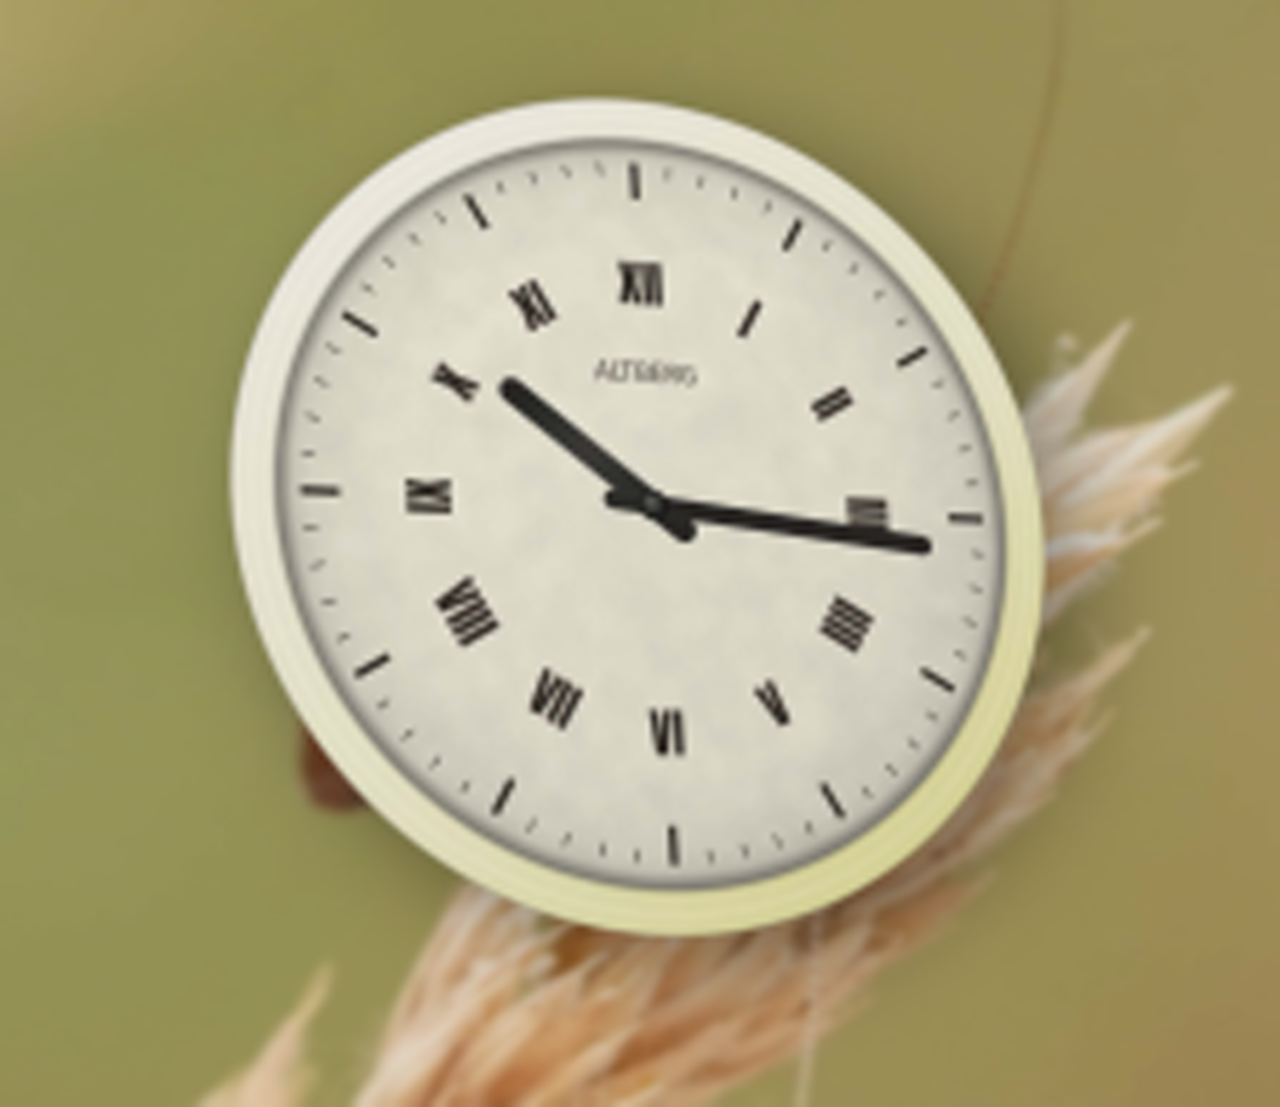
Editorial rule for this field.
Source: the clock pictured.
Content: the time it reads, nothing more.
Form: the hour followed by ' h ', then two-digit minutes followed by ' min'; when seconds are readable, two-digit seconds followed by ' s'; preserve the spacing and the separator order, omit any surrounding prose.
10 h 16 min
